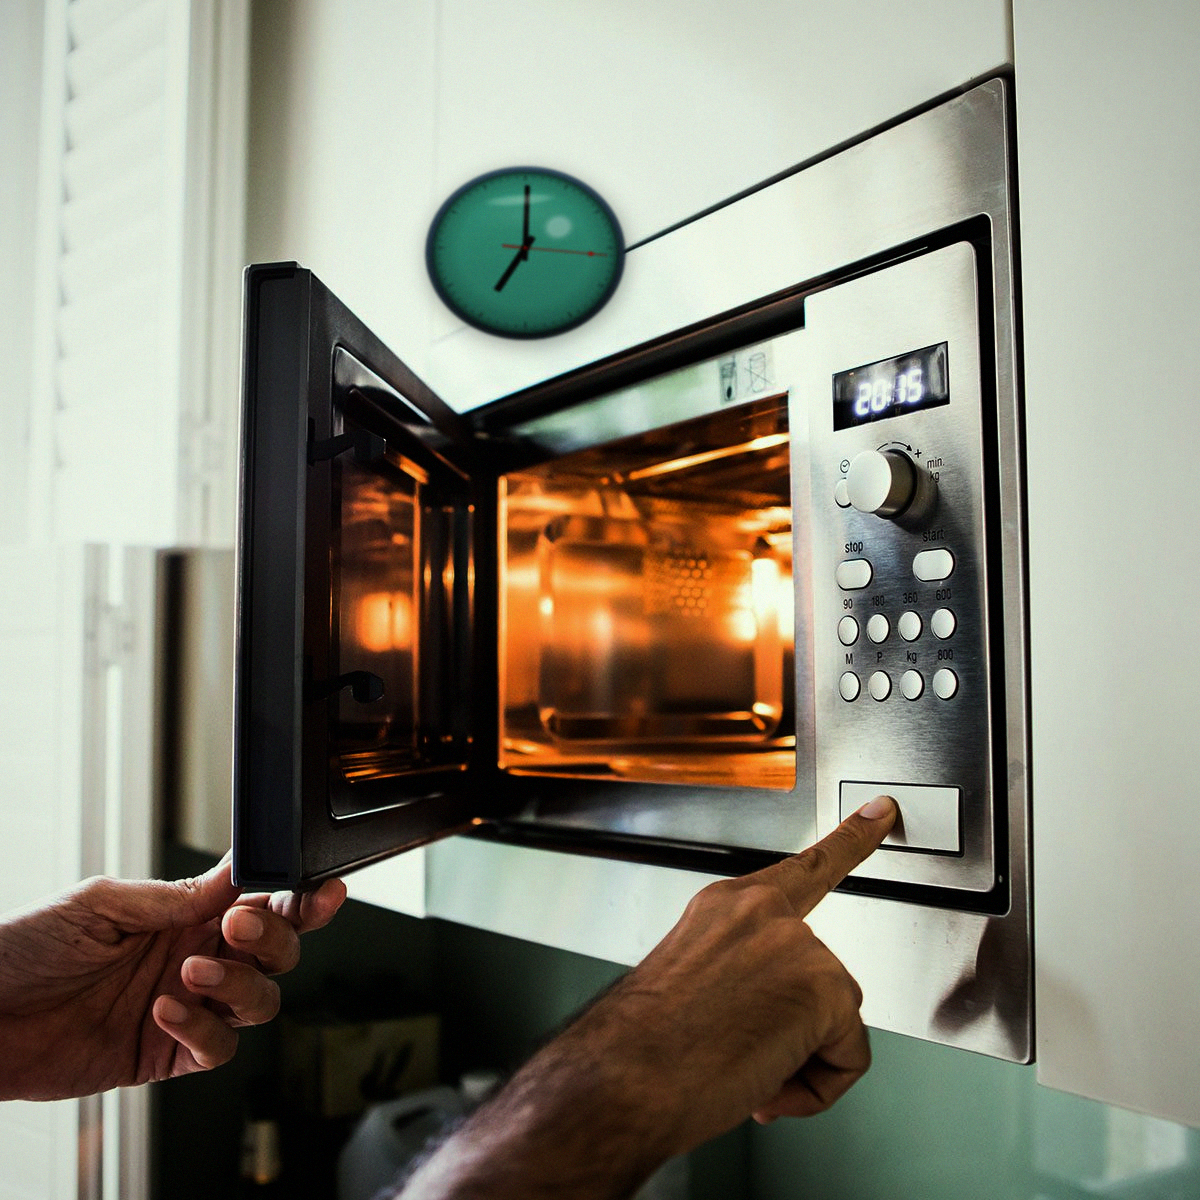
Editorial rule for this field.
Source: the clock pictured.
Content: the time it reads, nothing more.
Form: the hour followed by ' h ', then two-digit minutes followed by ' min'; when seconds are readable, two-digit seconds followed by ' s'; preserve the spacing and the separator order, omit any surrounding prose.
7 h 00 min 16 s
